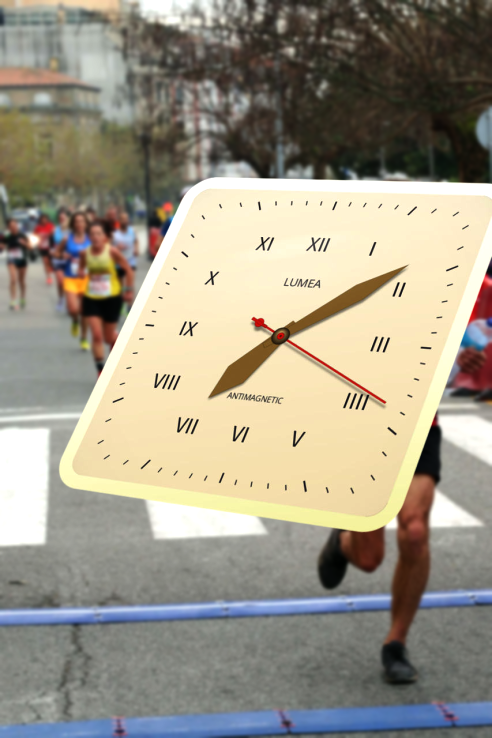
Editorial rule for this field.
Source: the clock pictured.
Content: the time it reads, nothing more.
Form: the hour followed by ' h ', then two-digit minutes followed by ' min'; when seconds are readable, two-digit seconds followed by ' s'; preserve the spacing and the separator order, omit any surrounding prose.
7 h 08 min 19 s
